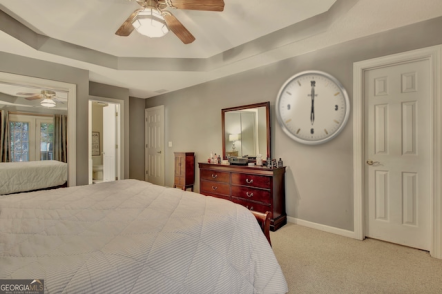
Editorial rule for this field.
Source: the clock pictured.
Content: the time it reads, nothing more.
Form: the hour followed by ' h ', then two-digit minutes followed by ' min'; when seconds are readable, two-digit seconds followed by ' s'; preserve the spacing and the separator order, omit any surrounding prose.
6 h 00 min
